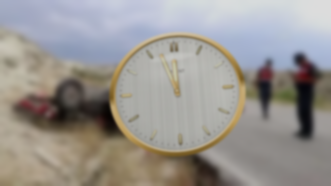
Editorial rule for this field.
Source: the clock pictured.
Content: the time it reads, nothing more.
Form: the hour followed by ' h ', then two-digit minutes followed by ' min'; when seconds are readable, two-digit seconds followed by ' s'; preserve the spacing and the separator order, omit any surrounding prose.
11 h 57 min
